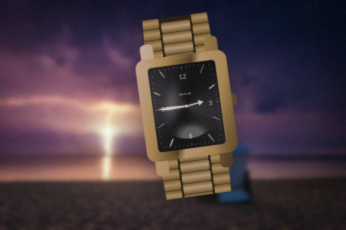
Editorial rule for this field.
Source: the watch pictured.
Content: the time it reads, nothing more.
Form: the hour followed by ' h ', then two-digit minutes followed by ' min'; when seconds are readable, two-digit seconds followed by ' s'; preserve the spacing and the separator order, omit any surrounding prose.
2 h 45 min
